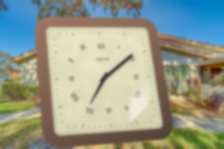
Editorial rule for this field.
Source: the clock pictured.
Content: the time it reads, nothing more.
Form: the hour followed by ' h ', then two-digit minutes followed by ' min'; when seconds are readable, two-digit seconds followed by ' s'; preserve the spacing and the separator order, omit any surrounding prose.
7 h 09 min
